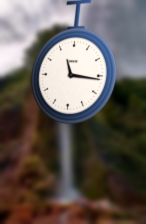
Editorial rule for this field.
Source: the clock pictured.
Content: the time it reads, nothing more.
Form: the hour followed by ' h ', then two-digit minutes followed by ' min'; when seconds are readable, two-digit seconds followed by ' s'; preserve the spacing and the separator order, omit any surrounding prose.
11 h 16 min
